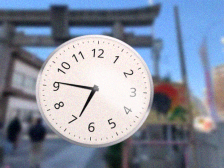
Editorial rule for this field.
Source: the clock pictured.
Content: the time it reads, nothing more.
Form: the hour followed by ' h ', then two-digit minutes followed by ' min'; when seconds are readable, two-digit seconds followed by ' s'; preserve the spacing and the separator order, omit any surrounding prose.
6 h 46 min
